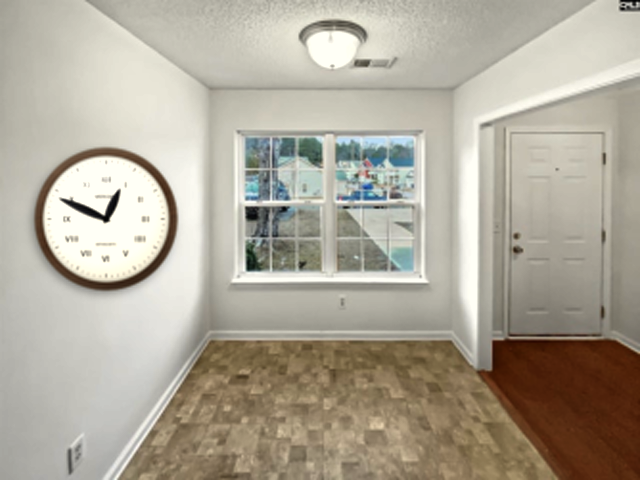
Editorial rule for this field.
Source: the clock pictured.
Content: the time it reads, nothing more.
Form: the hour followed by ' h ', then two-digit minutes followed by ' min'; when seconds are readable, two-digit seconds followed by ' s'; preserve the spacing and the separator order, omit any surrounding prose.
12 h 49 min
